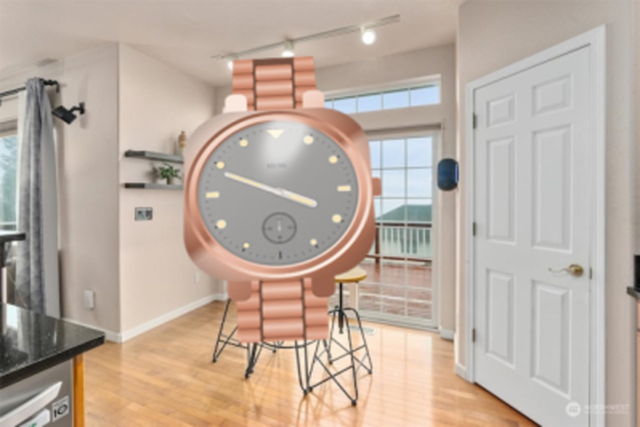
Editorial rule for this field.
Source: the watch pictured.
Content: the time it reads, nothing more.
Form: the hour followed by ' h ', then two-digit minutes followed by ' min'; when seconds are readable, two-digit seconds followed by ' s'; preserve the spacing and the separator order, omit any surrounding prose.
3 h 49 min
